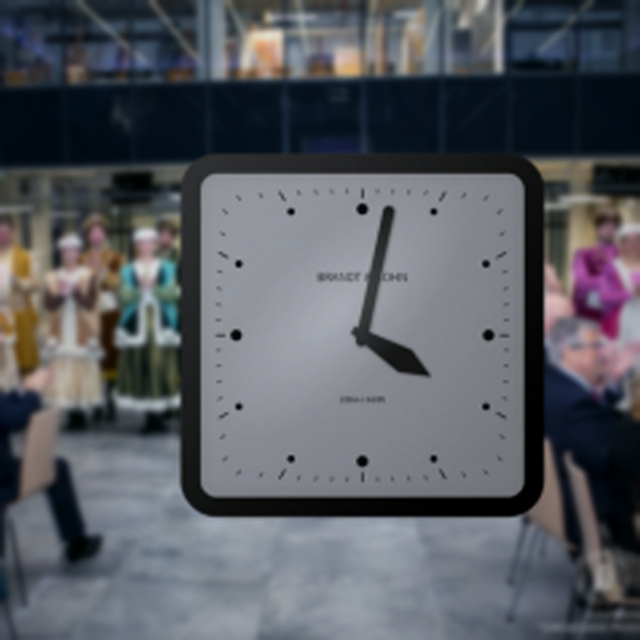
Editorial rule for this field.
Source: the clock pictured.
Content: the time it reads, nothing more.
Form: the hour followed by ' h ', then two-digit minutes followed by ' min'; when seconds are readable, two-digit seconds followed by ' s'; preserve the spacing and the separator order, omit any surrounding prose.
4 h 02 min
